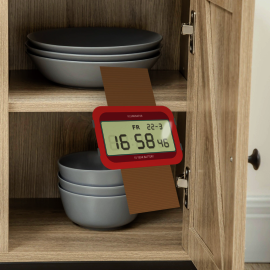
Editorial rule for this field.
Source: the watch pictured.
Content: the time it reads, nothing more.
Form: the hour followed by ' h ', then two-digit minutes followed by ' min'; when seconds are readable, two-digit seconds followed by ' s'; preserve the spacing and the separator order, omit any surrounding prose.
16 h 58 min 46 s
